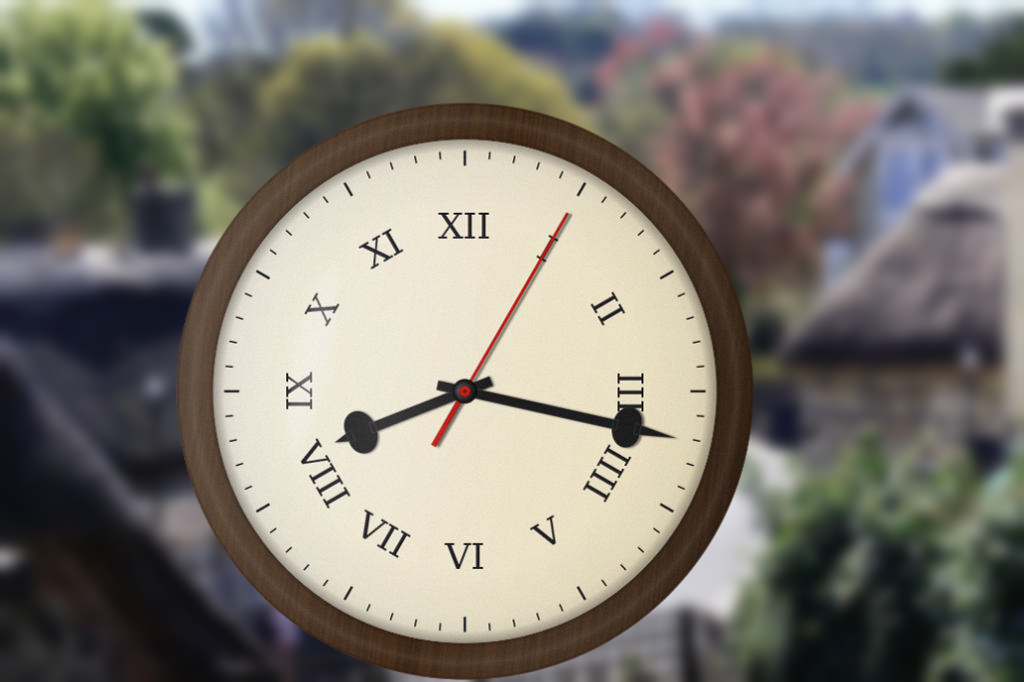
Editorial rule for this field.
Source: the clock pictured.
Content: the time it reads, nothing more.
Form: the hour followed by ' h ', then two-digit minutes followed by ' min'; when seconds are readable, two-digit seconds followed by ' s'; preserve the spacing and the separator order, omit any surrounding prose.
8 h 17 min 05 s
